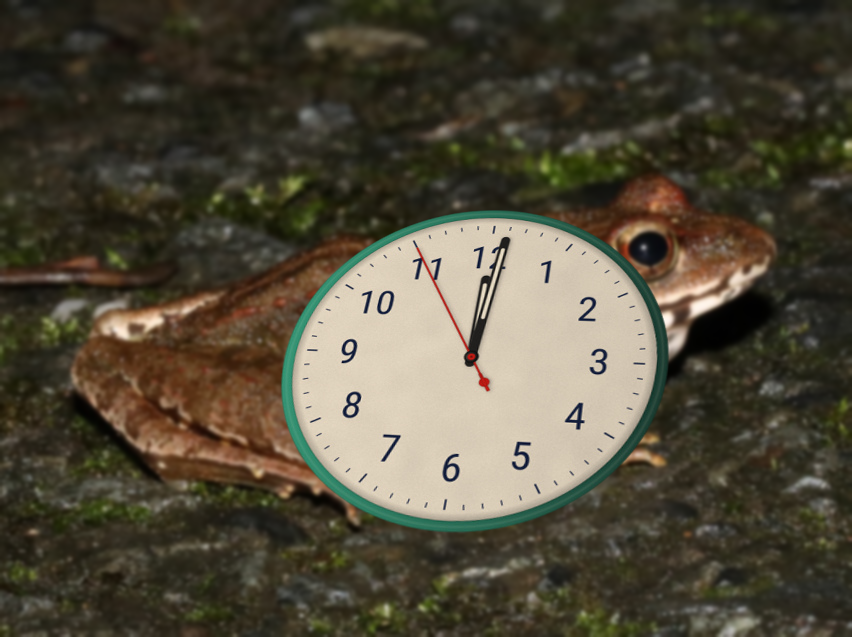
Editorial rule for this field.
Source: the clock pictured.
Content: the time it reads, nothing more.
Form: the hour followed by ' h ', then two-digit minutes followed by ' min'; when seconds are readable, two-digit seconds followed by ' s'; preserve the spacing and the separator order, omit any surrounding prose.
12 h 00 min 55 s
